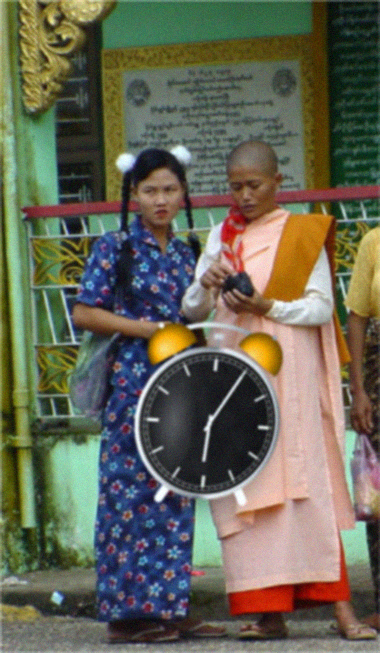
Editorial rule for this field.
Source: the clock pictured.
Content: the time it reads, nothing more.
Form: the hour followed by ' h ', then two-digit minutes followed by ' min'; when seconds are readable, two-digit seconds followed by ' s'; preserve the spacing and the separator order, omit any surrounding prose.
6 h 05 min
